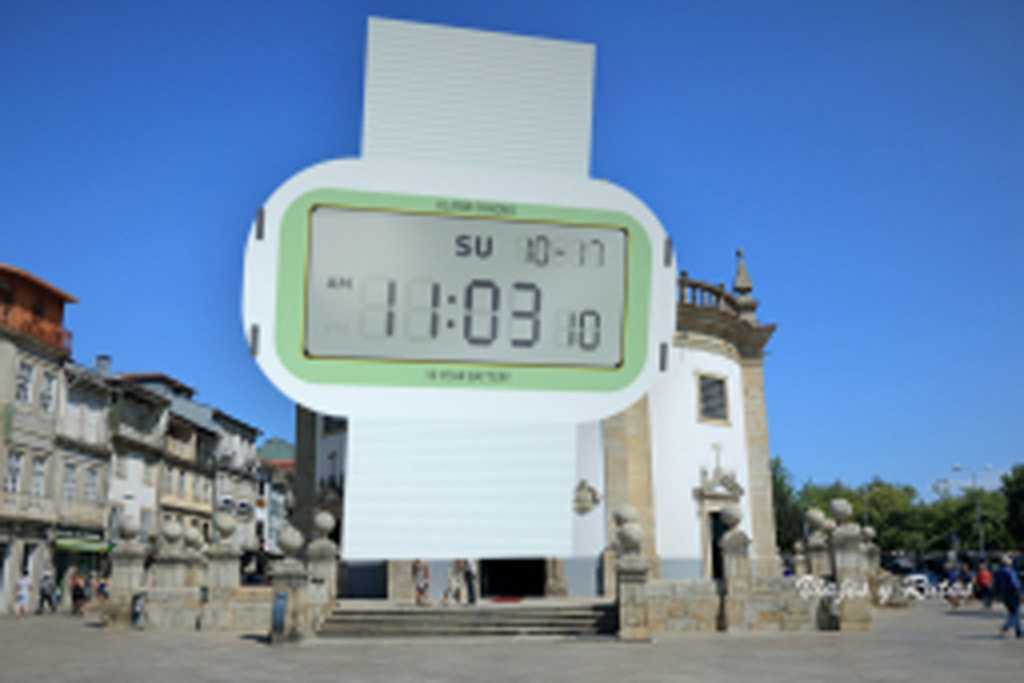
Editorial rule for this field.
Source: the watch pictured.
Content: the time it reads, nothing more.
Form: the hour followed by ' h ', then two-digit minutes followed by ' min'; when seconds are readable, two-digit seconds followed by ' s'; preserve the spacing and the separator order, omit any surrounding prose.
11 h 03 min 10 s
